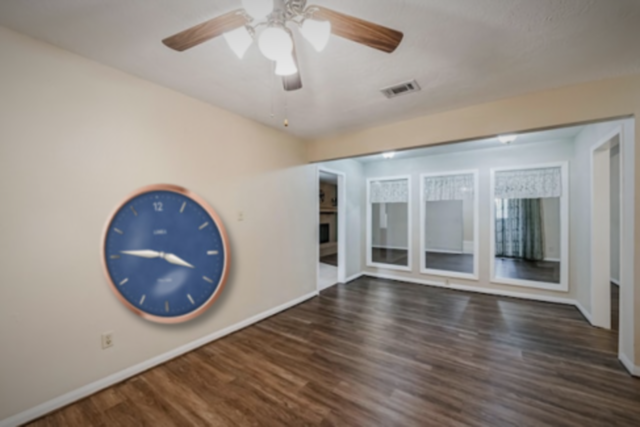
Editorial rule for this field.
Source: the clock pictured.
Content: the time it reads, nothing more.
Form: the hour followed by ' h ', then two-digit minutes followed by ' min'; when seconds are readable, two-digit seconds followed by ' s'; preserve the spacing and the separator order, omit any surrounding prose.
3 h 46 min
